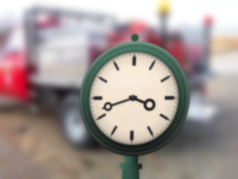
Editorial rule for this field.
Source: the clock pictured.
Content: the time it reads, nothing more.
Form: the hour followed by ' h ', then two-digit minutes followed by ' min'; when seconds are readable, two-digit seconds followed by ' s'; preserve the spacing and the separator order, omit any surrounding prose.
3 h 42 min
